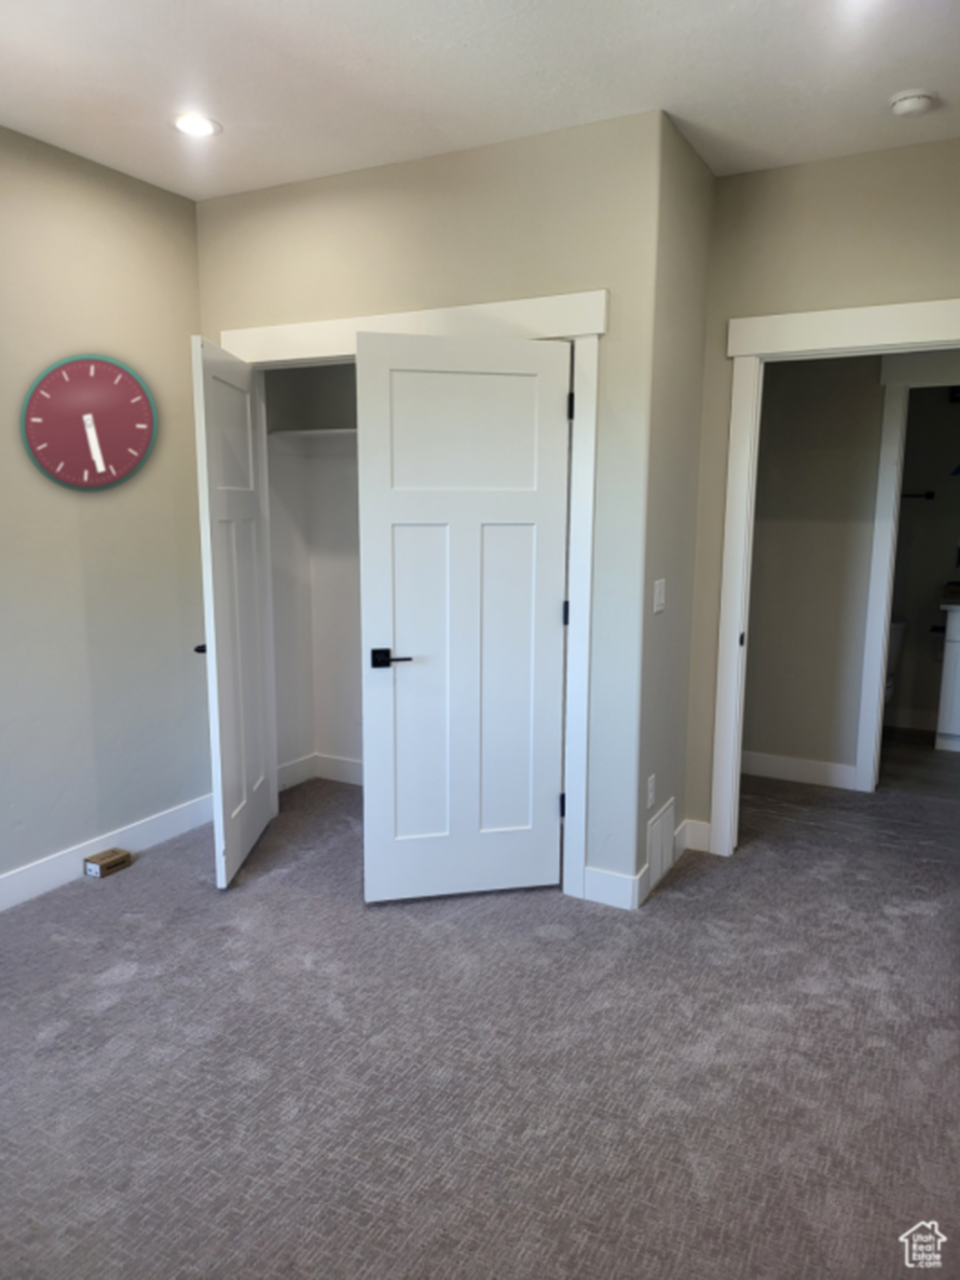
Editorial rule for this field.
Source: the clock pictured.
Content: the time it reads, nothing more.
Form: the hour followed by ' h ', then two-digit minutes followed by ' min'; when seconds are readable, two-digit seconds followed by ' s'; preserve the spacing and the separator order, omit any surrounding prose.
5 h 27 min
